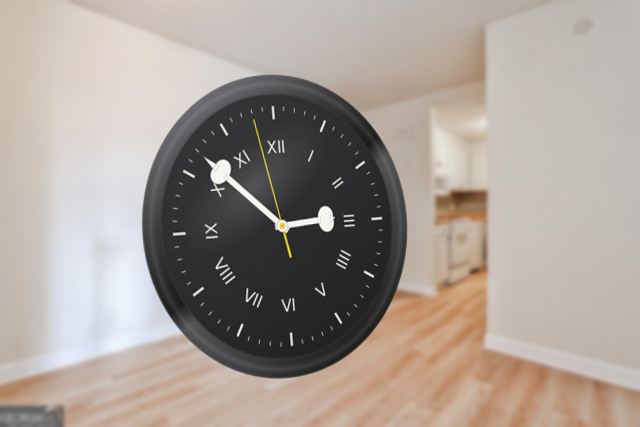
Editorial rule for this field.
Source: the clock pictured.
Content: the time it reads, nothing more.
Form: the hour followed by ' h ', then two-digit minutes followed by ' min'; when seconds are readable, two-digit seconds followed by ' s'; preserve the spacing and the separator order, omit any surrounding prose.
2 h 51 min 58 s
